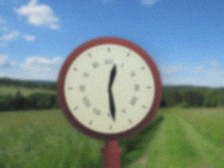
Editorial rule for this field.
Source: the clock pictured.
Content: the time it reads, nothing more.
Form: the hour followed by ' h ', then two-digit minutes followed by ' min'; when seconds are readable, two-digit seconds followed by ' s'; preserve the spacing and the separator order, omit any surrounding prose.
12 h 29 min
